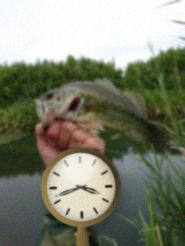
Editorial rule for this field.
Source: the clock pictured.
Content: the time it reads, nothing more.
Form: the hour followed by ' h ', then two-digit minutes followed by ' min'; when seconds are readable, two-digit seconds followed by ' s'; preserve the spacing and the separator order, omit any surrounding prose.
3 h 42 min
